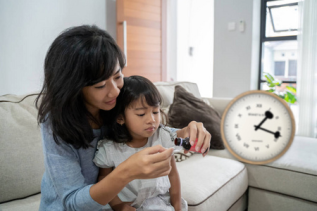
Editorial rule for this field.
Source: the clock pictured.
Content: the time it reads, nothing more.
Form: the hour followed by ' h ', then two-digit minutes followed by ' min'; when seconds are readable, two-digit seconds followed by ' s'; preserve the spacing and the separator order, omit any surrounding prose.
1 h 18 min
